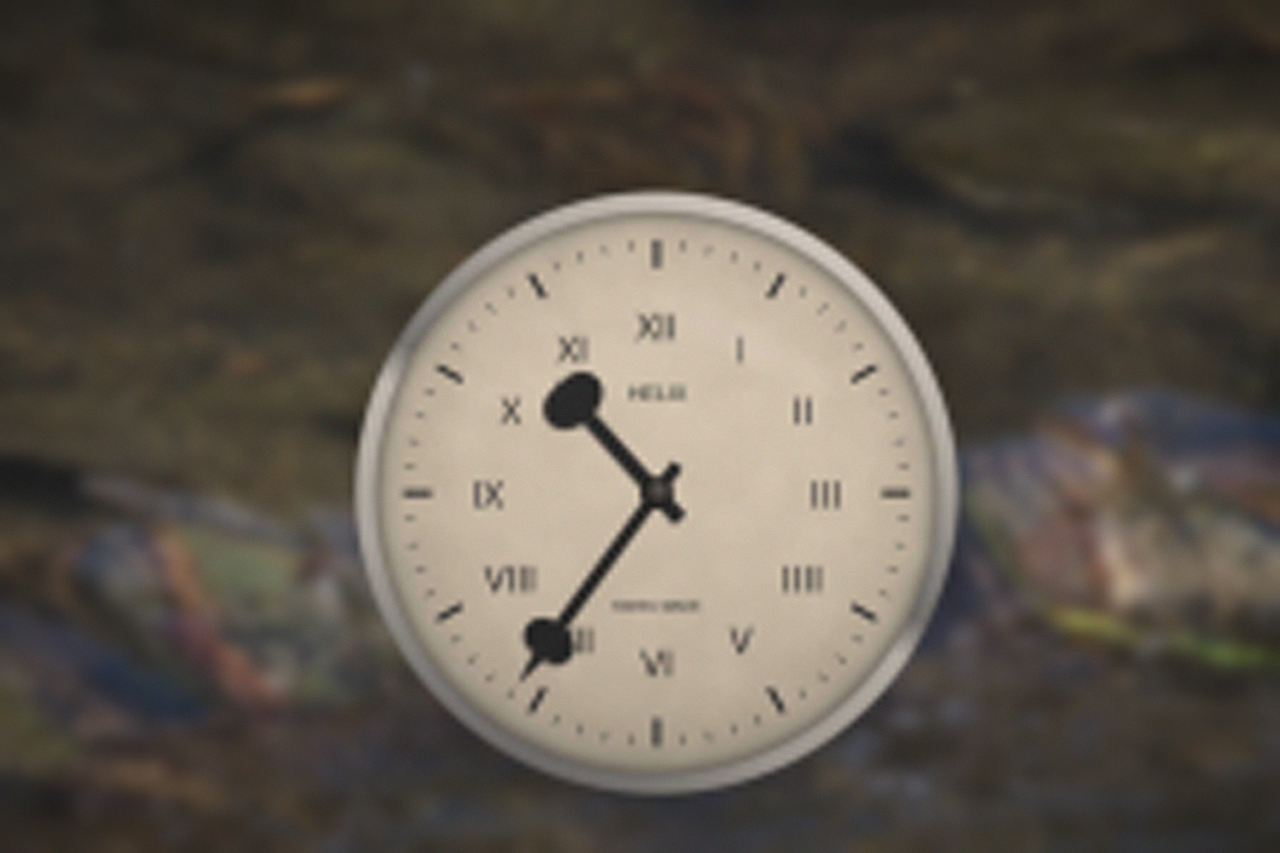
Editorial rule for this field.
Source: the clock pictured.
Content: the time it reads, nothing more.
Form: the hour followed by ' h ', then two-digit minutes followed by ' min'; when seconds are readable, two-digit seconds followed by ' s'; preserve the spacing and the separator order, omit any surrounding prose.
10 h 36 min
